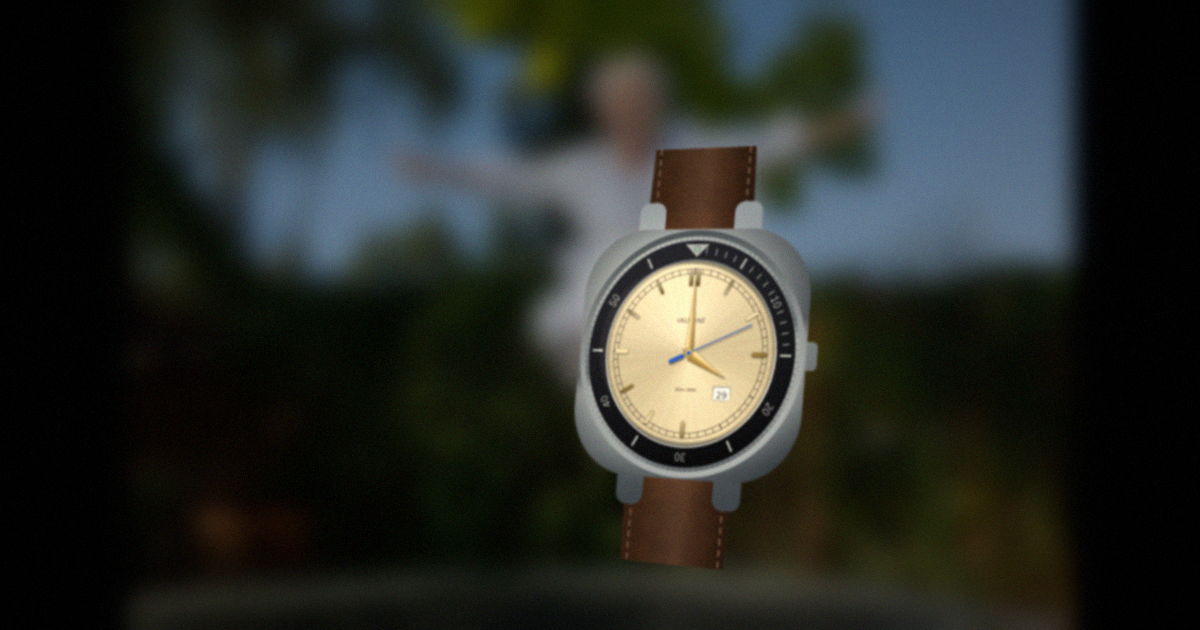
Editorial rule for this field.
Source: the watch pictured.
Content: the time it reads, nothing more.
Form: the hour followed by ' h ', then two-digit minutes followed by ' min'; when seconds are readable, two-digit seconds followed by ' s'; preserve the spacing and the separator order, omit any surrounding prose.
4 h 00 min 11 s
